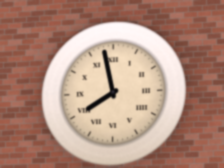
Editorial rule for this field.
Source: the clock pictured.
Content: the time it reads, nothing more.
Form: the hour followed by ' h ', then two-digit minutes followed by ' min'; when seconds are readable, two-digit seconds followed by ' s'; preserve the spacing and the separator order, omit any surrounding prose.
7 h 58 min
